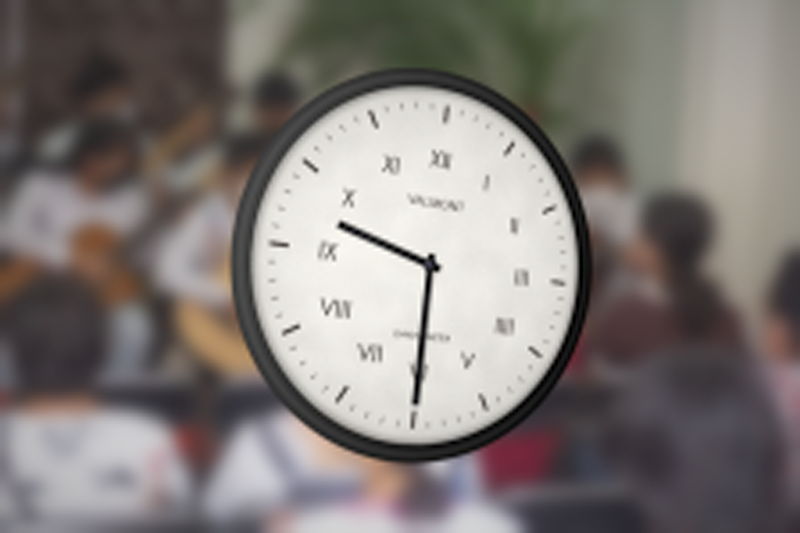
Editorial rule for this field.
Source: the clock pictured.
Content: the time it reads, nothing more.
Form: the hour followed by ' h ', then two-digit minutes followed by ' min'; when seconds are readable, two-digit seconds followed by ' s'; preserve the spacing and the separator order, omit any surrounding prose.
9 h 30 min
